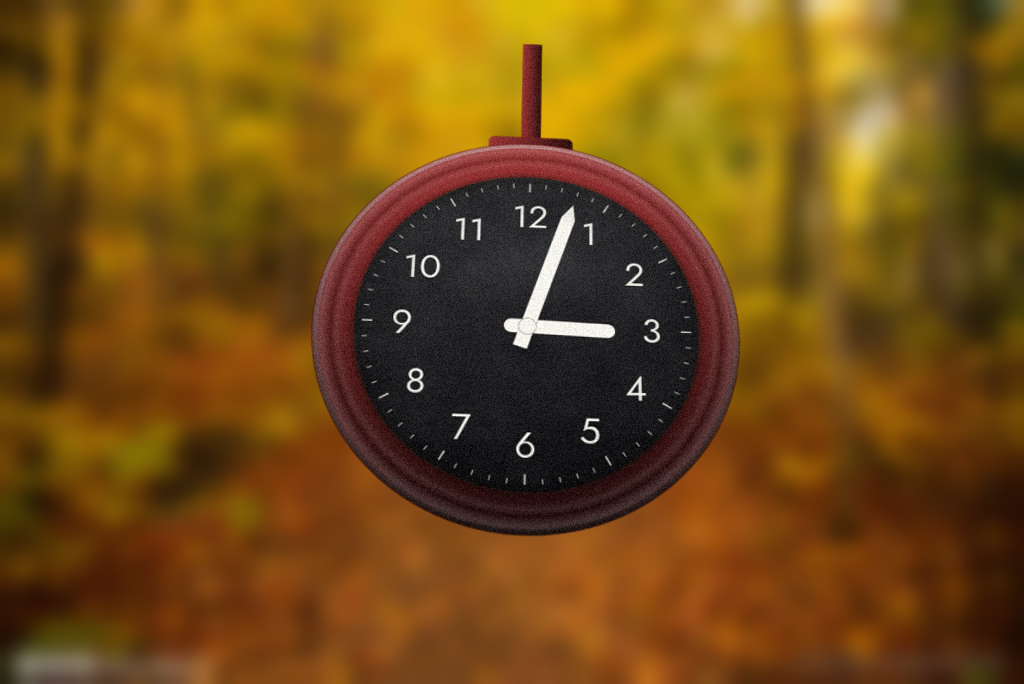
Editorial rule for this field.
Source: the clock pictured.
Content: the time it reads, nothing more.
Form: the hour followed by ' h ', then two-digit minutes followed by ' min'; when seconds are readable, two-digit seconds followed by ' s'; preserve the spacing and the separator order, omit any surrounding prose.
3 h 03 min
